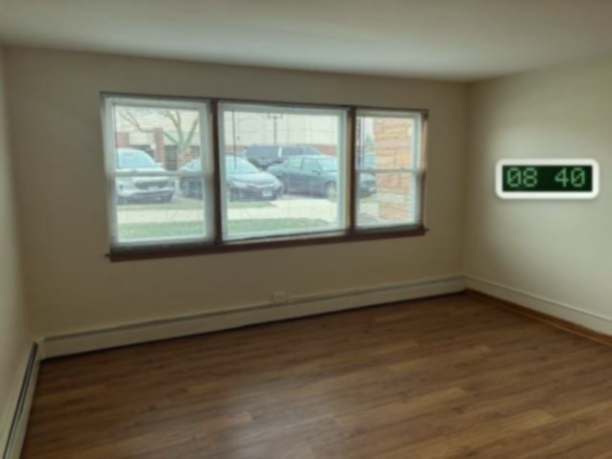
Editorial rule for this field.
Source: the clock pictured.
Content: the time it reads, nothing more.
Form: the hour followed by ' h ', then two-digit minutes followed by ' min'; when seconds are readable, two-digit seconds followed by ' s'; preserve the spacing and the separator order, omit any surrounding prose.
8 h 40 min
